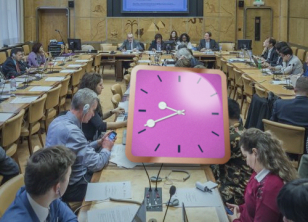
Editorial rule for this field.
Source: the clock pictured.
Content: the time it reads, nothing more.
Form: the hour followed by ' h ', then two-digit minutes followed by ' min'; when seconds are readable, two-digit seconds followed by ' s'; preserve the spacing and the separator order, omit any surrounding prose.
9 h 41 min
